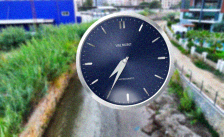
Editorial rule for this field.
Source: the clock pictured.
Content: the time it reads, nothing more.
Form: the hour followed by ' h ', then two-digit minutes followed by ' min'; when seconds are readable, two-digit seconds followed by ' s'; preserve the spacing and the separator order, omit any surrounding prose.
7 h 35 min
